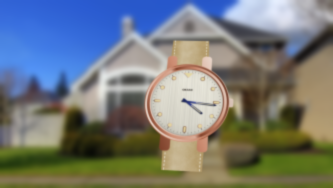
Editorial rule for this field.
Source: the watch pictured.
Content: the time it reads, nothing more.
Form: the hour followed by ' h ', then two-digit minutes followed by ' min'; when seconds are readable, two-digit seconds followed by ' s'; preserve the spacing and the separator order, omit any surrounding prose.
4 h 16 min
